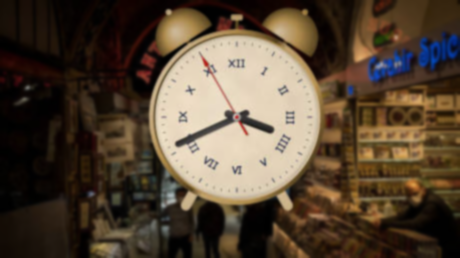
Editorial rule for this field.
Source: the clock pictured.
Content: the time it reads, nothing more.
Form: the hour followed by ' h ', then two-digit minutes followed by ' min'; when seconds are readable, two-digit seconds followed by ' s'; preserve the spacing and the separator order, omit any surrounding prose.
3 h 40 min 55 s
